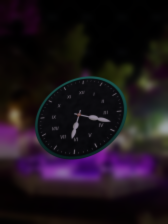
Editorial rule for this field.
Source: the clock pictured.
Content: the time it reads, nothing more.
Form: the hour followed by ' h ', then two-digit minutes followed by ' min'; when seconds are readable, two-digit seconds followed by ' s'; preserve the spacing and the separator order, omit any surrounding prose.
6 h 18 min
